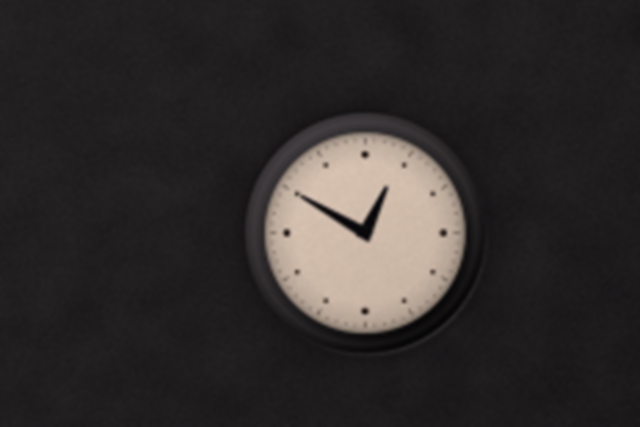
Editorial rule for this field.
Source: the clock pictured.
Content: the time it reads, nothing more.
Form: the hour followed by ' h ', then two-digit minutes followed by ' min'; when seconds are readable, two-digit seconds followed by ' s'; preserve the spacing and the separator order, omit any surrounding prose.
12 h 50 min
